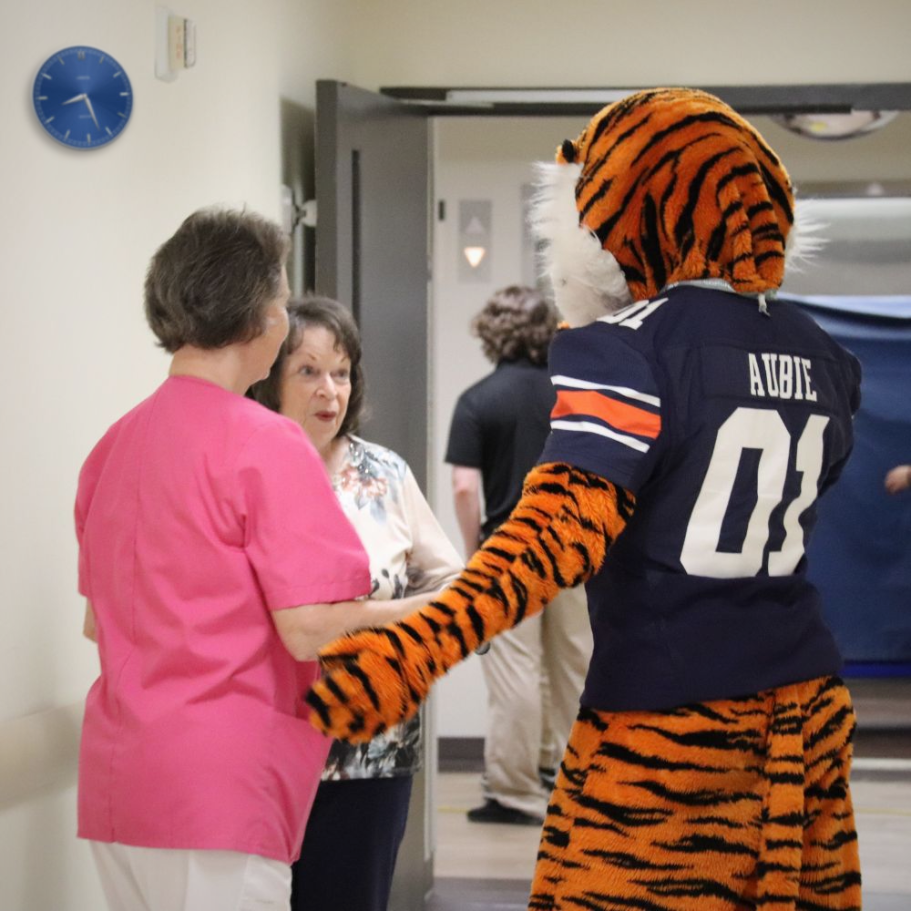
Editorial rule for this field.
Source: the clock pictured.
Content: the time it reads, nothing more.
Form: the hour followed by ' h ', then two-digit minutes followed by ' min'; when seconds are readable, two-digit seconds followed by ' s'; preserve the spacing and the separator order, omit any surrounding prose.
8 h 27 min
